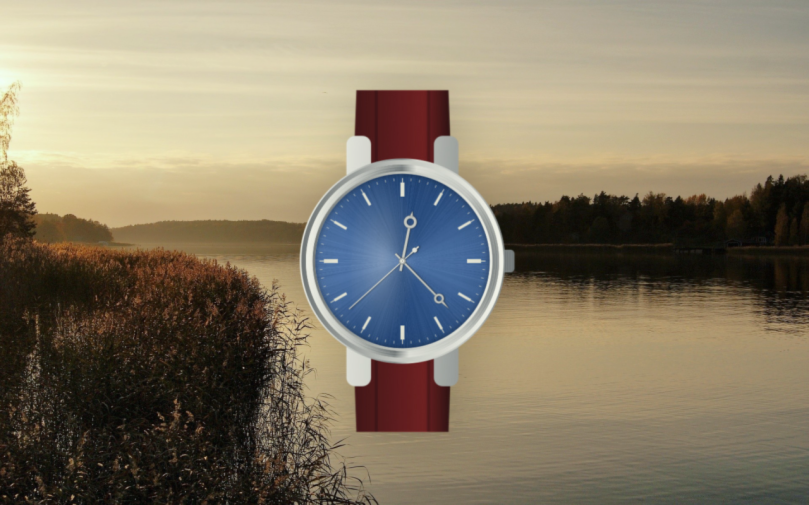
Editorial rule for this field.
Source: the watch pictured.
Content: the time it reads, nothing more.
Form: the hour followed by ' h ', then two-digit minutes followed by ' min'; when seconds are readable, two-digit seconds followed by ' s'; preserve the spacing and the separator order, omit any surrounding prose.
12 h 22 min 38 s
